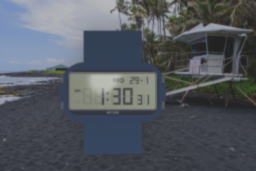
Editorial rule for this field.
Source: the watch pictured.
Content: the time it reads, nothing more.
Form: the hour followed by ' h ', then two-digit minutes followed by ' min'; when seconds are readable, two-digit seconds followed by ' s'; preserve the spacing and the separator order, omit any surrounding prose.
1 h 30 min 31 s
